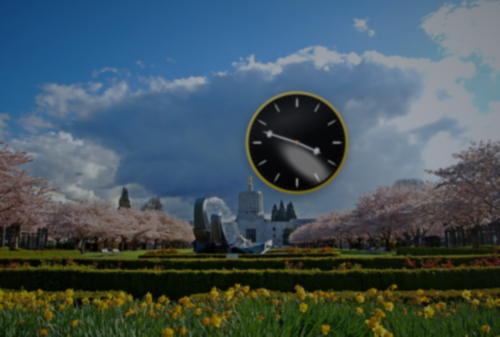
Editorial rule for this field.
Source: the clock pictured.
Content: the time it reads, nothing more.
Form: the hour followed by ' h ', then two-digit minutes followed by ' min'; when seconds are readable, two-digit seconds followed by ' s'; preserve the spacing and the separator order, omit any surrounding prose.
3 h 48 min
